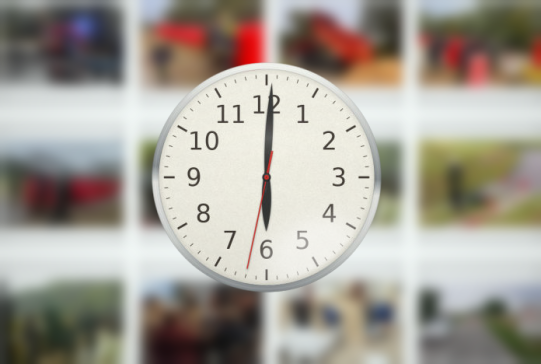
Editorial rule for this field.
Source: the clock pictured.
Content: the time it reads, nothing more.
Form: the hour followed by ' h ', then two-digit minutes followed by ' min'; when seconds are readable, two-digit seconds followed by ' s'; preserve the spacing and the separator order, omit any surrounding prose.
6 h 00 min 32 s
